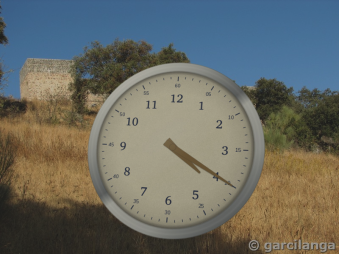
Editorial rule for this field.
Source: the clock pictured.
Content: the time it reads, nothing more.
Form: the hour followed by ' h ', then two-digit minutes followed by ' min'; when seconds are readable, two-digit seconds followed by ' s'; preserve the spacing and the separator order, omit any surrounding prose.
4 h 20 min
